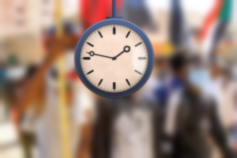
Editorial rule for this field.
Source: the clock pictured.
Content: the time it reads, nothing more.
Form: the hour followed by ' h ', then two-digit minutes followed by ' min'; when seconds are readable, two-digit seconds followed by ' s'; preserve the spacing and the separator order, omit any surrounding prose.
1 h 47 min
